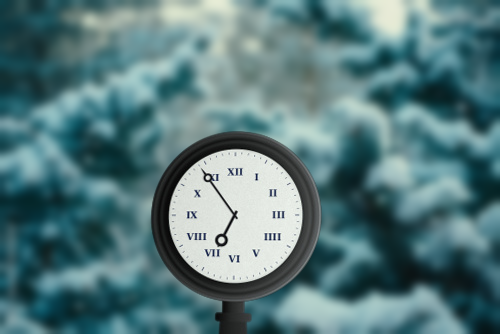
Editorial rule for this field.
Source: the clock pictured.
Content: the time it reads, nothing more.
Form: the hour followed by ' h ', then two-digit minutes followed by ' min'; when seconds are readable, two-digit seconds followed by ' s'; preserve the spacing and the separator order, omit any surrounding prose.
6 h 54 min
